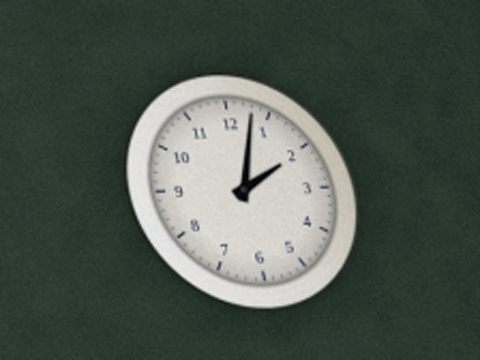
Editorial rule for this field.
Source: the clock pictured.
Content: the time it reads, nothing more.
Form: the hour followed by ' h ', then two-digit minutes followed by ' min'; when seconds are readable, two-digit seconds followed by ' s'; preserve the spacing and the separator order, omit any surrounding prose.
2 h 03 min
